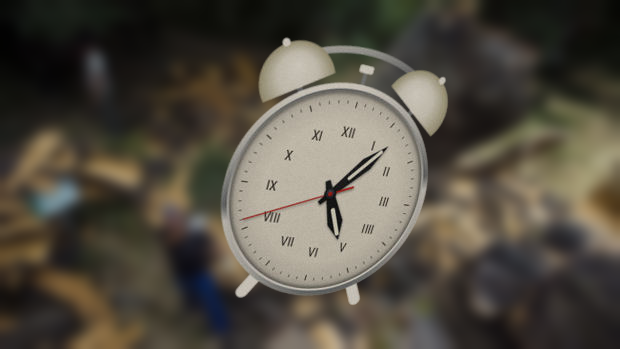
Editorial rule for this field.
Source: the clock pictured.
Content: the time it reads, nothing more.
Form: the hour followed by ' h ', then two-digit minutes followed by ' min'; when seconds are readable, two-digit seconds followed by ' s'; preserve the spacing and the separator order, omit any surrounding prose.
5 h 06 min 41 s
